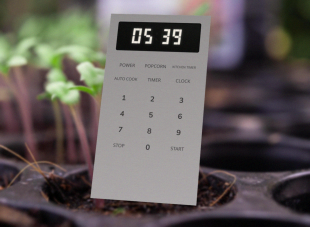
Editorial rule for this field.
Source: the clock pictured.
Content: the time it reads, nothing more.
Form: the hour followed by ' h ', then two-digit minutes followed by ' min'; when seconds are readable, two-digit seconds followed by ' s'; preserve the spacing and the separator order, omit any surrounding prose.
5 h 39 min
